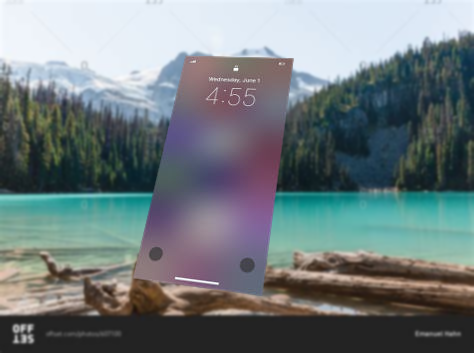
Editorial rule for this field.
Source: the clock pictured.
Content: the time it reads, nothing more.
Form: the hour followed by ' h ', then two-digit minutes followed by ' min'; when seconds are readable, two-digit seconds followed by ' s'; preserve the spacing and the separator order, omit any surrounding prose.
4 h 55 min
